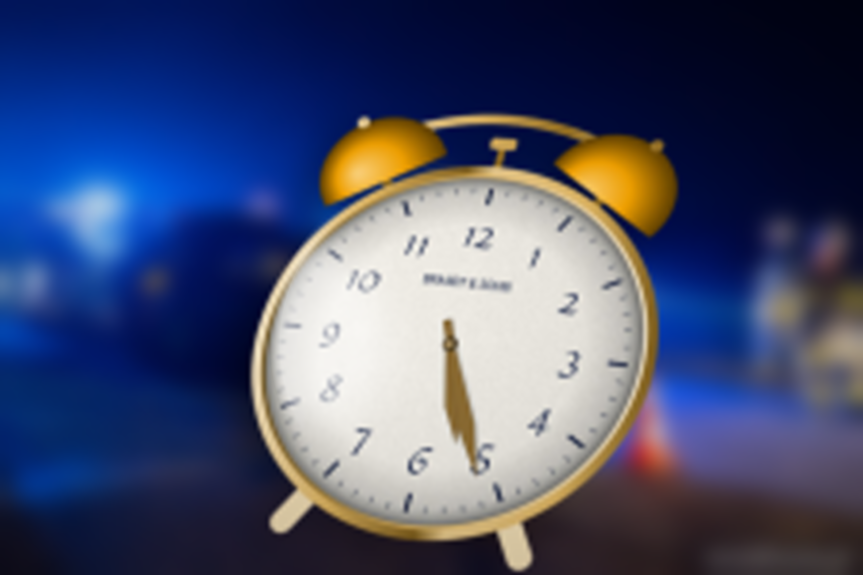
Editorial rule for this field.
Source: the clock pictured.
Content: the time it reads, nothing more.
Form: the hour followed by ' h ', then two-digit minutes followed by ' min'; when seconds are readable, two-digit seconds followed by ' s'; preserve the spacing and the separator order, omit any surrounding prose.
5 h 26 min
